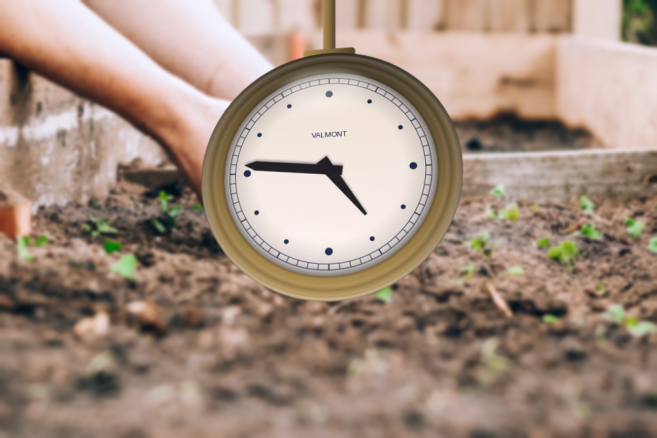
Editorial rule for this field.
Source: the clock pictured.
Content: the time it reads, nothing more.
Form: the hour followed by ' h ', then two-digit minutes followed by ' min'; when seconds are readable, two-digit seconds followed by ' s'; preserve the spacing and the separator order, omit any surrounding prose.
4 h 46 min
